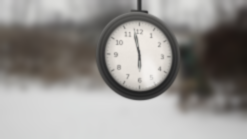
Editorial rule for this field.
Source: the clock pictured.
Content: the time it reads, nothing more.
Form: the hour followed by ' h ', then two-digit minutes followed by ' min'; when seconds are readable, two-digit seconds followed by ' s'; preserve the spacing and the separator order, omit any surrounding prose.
5 h 58 min
